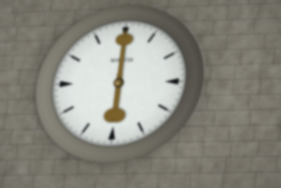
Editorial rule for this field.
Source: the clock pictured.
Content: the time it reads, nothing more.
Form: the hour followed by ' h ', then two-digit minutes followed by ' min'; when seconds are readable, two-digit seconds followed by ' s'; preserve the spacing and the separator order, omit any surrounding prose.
6 h 00 min
